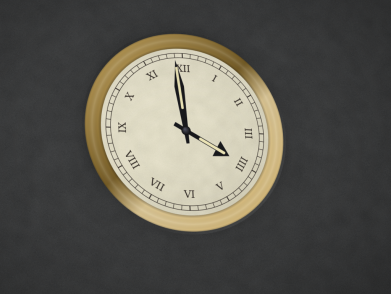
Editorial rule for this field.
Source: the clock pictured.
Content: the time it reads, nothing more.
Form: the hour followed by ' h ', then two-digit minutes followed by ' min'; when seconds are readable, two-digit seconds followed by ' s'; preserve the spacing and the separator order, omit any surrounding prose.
3 h 59 min
